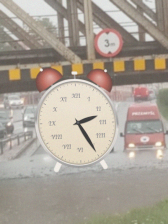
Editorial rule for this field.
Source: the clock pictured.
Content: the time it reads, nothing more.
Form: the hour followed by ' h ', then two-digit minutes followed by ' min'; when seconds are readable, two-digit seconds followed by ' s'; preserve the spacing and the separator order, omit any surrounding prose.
2 h 25 min
